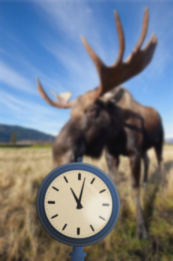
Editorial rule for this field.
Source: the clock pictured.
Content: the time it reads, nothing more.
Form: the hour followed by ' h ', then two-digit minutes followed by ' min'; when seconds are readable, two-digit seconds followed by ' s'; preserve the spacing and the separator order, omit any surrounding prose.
11 h 02 min
